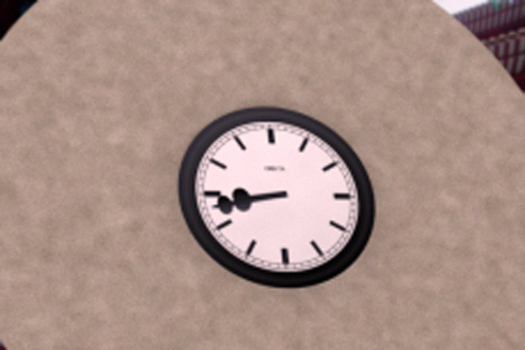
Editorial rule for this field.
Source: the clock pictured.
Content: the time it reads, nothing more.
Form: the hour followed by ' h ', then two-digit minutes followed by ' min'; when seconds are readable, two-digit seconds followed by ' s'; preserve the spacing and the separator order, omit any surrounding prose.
8 h 43 min
